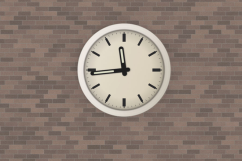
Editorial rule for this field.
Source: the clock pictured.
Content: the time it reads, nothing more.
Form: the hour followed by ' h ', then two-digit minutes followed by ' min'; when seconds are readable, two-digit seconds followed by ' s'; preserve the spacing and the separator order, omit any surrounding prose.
11 h 44 min
